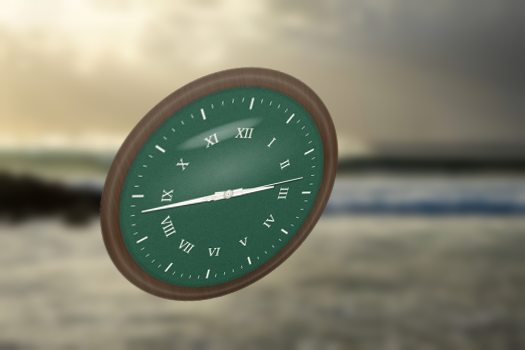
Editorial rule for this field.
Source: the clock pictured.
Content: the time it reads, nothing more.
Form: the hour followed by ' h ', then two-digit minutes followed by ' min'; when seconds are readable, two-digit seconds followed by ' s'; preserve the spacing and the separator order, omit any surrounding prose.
2 h 43 min 13 s
